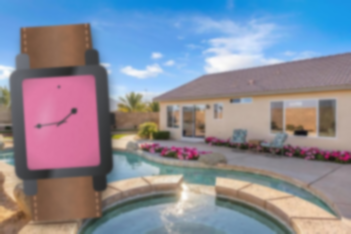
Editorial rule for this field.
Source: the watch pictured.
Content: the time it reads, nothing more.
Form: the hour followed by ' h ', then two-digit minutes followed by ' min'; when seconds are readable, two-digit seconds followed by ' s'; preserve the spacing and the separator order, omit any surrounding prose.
1 h 44 min
